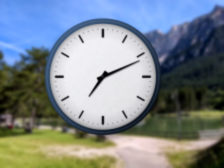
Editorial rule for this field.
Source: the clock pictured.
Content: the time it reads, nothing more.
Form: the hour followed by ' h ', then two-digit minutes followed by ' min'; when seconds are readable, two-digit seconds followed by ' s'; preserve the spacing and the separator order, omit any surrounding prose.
7 h 11 min
